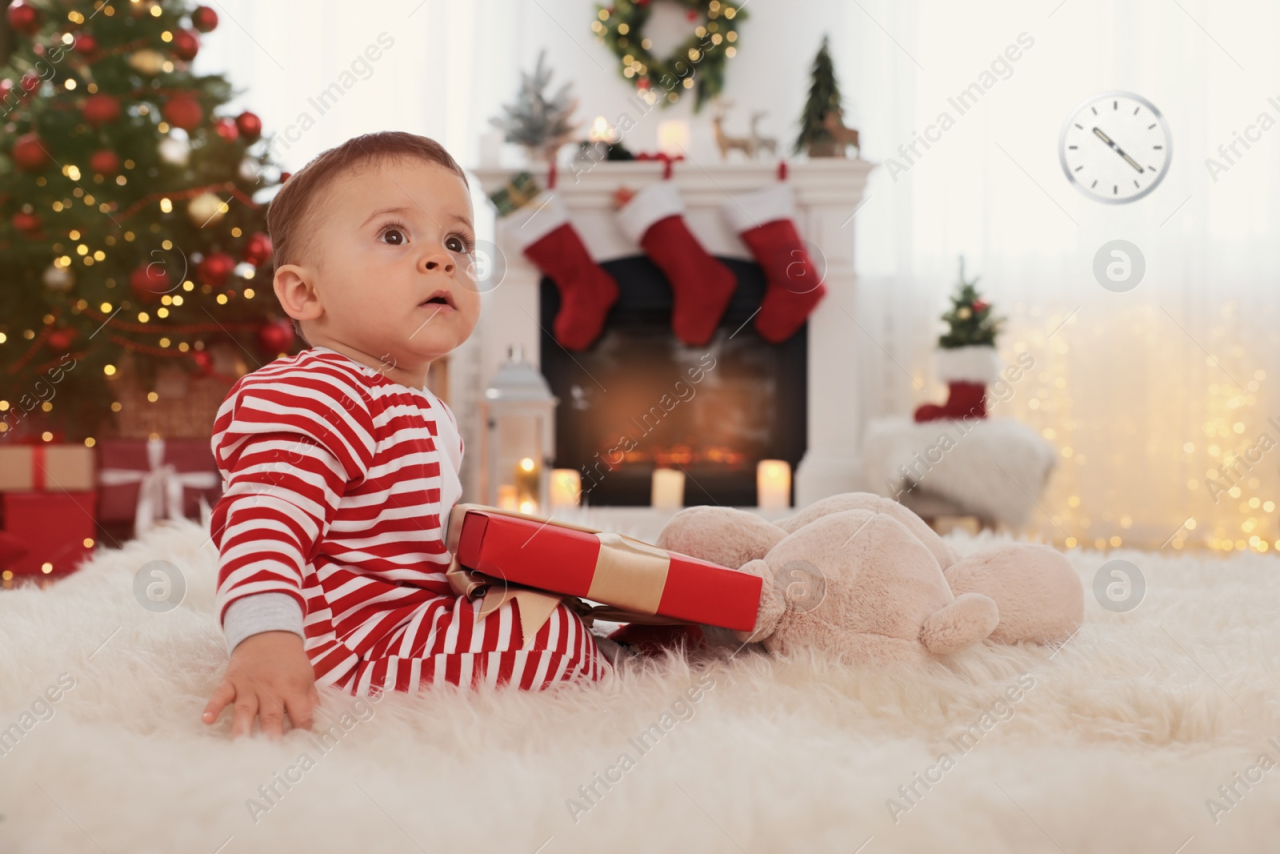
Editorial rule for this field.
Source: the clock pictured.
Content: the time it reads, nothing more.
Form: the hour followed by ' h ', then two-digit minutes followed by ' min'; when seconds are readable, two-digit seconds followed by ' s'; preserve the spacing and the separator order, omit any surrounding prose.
10 h 22 min
